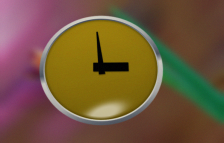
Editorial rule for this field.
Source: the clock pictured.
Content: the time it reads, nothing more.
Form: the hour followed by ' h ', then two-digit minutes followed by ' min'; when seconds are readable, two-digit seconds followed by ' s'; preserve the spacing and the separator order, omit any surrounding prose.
2 h 59 min
